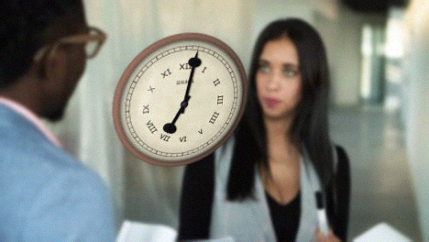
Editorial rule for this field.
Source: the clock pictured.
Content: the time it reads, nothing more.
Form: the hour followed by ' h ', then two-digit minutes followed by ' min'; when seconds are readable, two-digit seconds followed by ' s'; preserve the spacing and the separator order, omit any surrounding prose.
7 h 02 min
